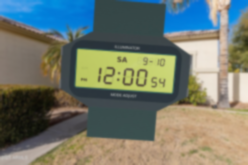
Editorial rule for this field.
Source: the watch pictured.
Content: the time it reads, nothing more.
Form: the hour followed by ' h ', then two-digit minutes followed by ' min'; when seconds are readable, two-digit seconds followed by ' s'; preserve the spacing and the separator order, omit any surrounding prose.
12 h 00 min 54 s
